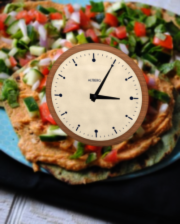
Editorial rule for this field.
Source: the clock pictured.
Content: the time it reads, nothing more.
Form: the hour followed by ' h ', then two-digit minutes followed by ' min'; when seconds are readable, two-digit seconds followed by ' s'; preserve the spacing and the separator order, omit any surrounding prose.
3 h 05 min
